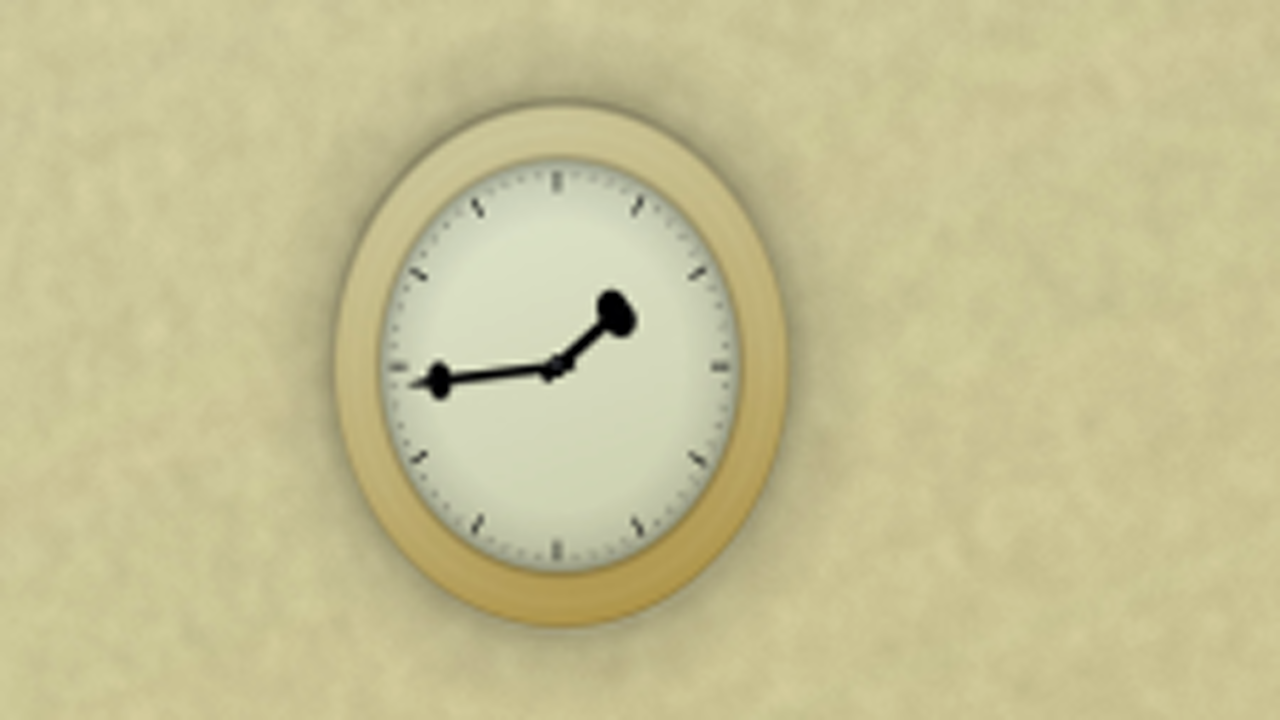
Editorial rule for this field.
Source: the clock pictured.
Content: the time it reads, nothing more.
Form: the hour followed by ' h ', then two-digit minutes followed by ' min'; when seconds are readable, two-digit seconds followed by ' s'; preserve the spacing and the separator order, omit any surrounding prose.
1 h 44 min
